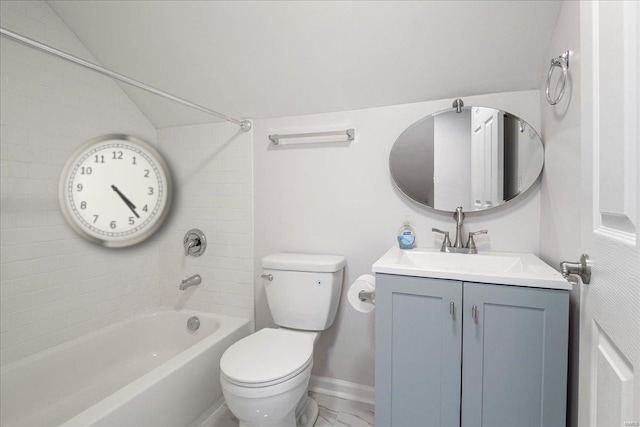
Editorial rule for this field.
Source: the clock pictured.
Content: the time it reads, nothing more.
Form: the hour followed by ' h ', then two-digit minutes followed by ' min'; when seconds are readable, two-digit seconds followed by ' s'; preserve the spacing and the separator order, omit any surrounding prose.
4 h 23 min
